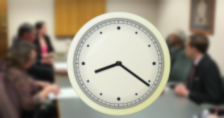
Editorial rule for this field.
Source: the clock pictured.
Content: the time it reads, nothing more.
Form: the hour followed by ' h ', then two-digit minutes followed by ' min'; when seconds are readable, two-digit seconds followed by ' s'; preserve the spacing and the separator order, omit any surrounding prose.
8 h 21 min
